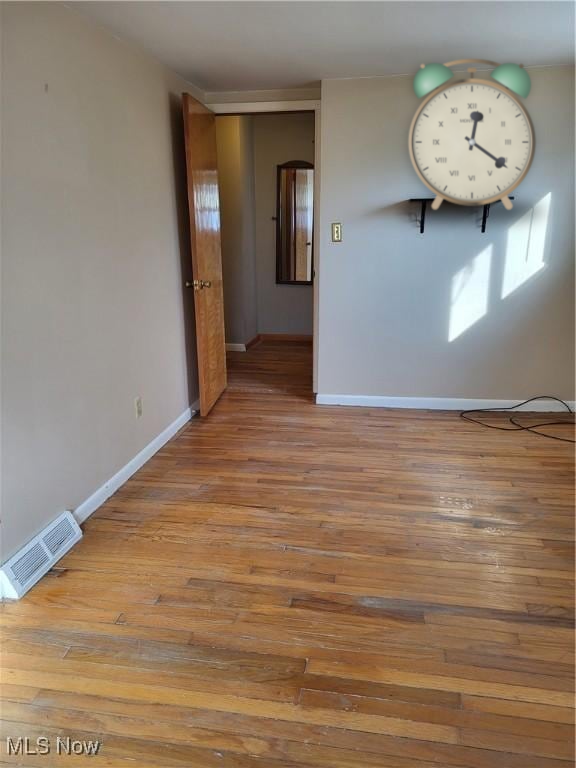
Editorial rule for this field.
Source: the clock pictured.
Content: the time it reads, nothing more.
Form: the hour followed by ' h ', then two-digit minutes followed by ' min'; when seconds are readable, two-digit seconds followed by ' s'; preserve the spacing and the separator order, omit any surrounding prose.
12 h 21 min
